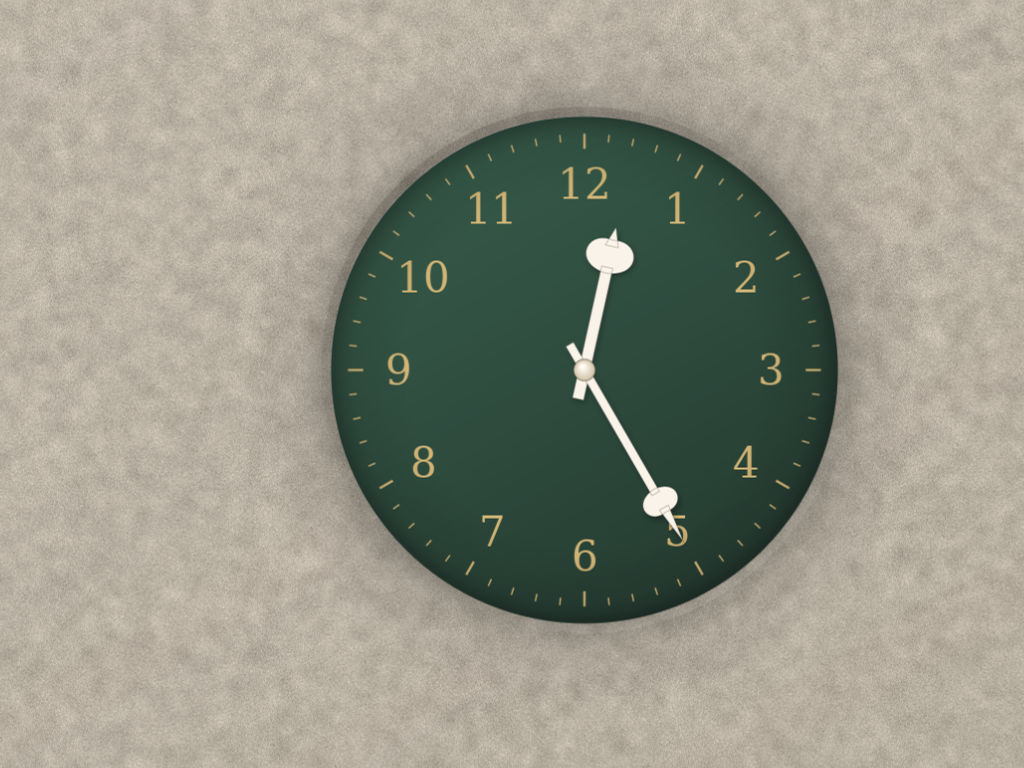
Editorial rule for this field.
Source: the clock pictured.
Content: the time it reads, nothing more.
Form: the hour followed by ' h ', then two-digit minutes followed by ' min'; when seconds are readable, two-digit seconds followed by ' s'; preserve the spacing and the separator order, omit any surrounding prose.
12 h 25 min
